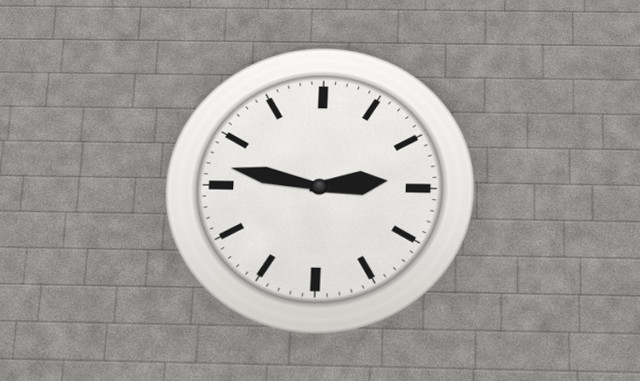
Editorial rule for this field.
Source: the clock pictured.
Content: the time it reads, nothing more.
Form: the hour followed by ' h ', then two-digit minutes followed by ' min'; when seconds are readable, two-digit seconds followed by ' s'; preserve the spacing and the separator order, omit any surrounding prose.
2 h 47 min
